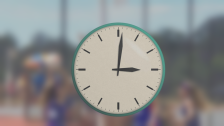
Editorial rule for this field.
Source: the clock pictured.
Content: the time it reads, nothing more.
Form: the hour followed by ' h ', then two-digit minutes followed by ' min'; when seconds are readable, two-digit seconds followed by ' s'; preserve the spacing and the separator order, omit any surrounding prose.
3 h 01 min
